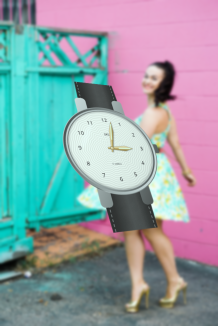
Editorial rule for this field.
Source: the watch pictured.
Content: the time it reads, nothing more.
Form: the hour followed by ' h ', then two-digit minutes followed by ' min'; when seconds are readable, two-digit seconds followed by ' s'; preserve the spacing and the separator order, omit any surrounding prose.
3 h 02 min
